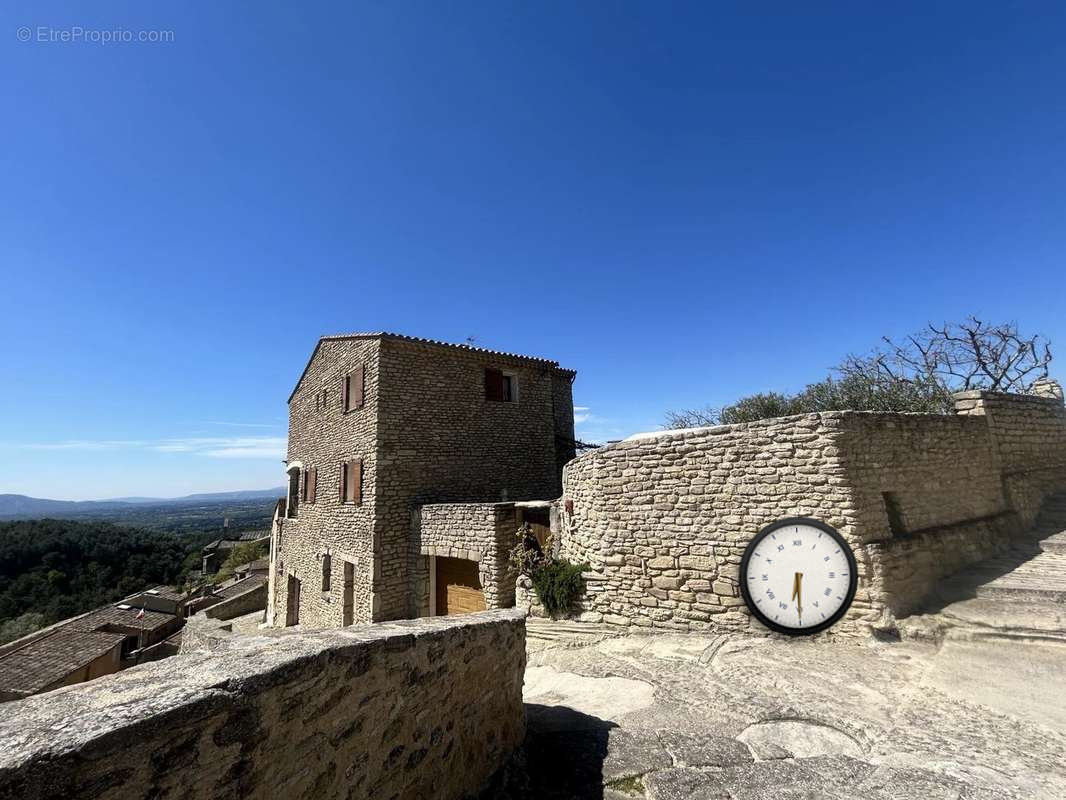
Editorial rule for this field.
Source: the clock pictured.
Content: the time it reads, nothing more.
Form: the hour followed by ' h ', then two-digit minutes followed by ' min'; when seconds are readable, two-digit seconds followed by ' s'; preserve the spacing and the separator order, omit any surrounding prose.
6 h 30 min
